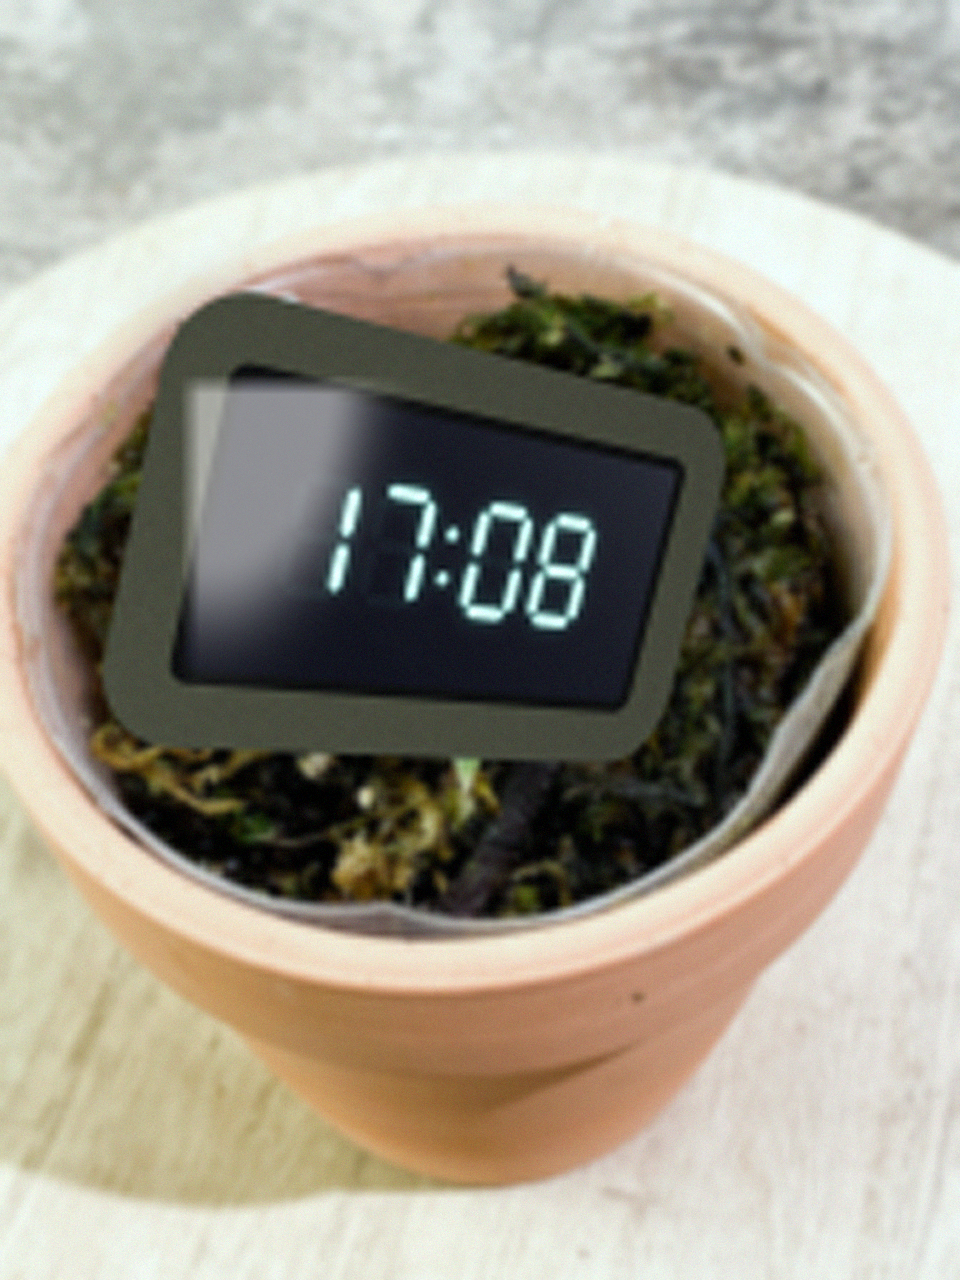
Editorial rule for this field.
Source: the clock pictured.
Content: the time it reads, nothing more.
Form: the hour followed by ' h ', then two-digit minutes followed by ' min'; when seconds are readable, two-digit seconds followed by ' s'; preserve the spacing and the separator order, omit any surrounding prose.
17 h 08 min
